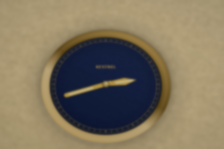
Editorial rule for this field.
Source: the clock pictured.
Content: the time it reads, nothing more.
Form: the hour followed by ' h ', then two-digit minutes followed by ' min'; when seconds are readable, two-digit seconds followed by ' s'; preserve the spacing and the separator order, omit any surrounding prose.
2 h 42 min
